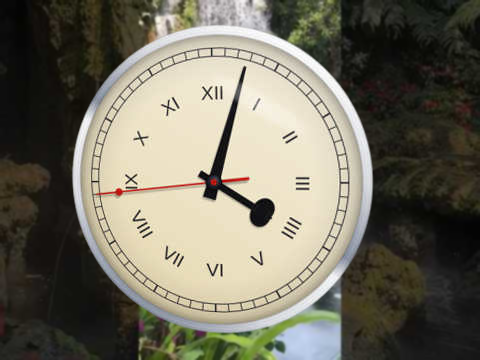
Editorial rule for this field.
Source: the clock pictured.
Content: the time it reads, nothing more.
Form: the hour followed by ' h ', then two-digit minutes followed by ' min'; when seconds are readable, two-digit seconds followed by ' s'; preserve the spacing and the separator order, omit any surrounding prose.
4 h 02 min 44 s
